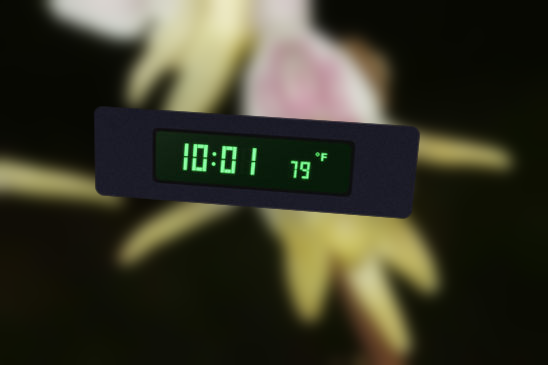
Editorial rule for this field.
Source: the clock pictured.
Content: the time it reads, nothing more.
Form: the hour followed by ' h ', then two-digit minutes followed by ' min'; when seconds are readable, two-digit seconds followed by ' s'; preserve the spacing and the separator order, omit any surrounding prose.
10 h 01 min
